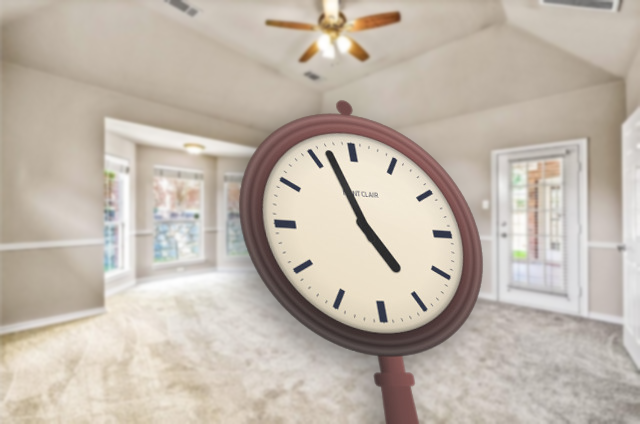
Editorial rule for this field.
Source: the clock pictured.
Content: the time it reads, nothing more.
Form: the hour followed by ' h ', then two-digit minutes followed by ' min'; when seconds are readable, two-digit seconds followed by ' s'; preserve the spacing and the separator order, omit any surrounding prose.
4 h 57 min
